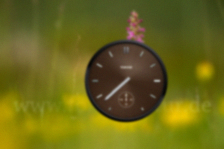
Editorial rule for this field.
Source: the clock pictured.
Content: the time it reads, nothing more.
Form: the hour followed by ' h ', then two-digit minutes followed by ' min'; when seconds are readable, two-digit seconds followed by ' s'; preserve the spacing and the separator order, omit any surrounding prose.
7 h 38 min
